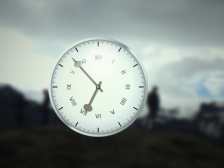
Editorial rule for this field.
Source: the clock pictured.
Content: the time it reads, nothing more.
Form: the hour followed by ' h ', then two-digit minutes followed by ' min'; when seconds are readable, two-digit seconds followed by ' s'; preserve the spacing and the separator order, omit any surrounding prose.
6 h 53 min
